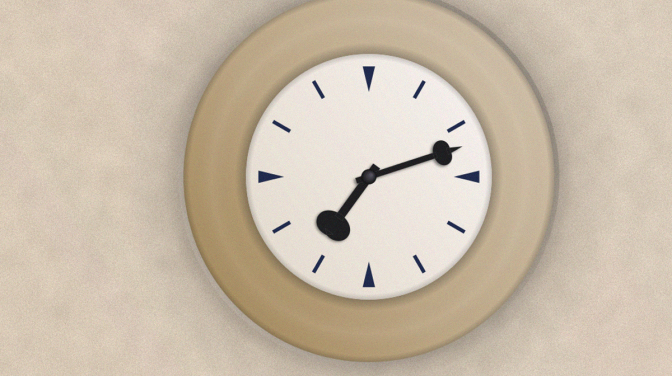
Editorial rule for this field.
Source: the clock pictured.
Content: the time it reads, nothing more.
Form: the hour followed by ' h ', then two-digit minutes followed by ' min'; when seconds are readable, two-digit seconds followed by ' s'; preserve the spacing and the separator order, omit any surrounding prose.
7 h 12 min
